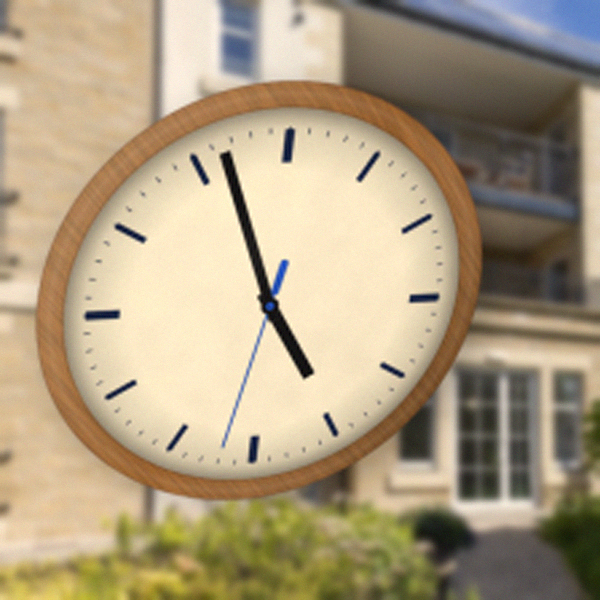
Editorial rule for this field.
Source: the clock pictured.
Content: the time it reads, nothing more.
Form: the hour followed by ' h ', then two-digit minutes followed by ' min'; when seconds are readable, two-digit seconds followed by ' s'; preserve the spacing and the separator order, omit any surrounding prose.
4 h 56 min 32 s
